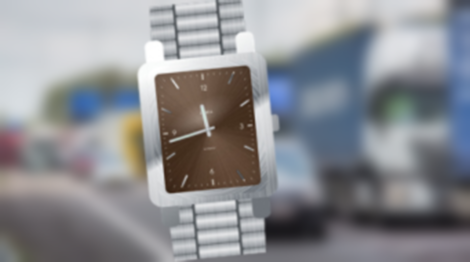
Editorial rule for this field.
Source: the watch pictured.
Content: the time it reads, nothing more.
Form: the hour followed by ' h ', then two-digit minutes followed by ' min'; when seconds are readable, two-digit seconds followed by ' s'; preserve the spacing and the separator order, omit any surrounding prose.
11 h 43 min
